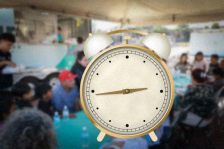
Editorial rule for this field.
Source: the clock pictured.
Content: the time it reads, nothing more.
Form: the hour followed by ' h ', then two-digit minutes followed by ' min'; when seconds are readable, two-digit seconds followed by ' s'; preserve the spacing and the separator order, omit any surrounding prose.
2 h 44 min
